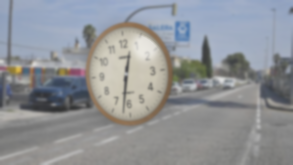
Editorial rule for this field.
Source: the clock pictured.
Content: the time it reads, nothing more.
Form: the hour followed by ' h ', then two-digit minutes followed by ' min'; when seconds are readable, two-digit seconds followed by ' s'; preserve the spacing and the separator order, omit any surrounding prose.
12 h 32 min
